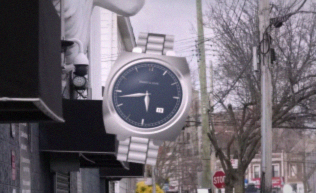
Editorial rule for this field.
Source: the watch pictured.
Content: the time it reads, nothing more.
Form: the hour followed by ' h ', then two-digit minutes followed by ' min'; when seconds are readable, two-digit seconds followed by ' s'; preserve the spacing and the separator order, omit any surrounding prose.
5 h 43 min
